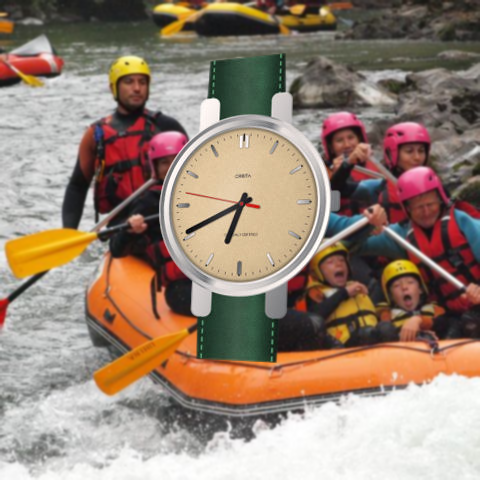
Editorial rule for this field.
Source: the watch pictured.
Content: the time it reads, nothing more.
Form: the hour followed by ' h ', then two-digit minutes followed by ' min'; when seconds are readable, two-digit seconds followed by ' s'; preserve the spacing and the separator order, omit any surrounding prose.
6 h 40 min 47 s
